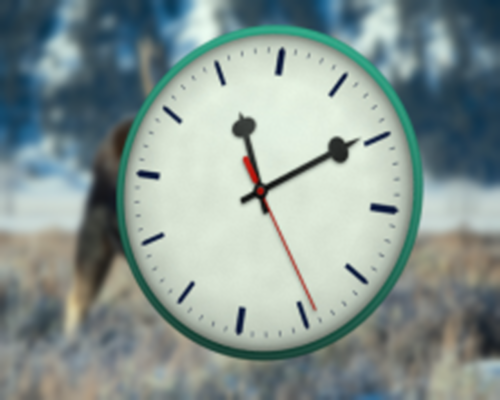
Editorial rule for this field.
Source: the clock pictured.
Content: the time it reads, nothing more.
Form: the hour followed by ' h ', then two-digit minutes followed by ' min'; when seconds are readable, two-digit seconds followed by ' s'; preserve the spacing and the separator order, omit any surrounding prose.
11 h 09 min 24 s
